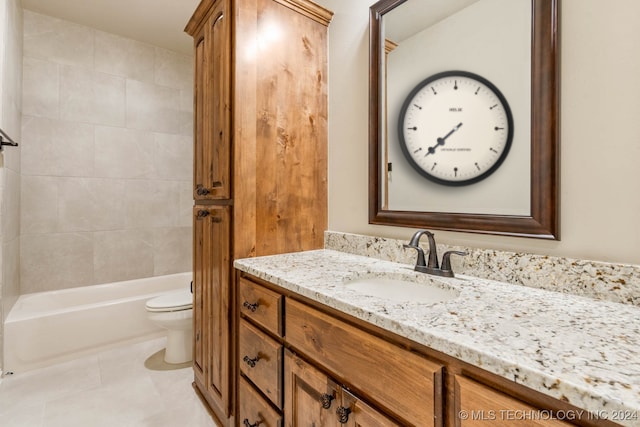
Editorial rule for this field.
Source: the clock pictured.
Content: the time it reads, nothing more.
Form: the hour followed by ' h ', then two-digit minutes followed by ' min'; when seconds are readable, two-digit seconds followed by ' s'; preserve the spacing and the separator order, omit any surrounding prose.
7 h 38 min
